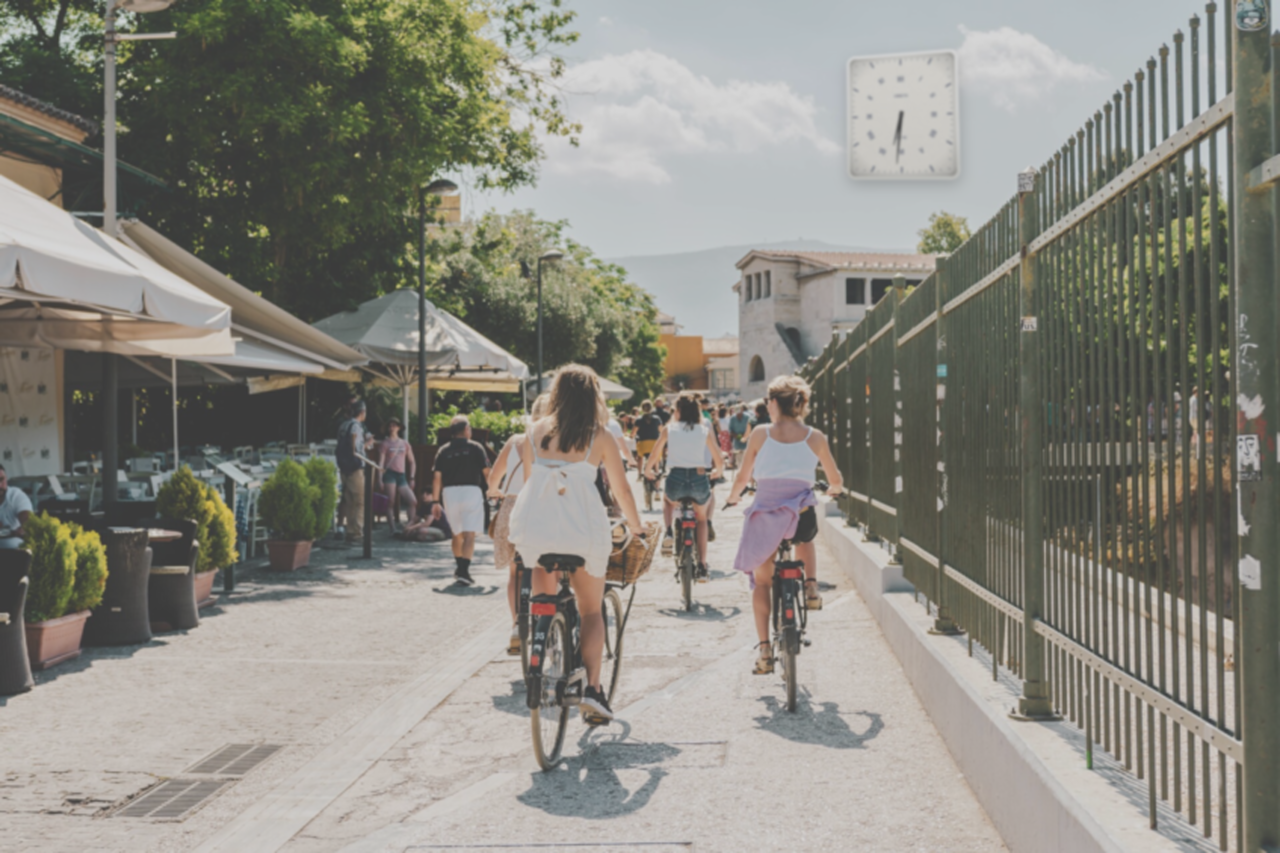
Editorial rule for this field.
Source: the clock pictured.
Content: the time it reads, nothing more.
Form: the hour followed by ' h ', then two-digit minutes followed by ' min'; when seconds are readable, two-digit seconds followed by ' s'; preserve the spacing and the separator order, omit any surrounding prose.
6 h 31 min
